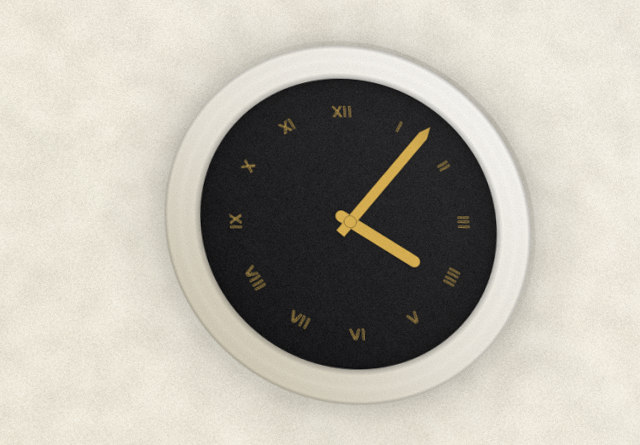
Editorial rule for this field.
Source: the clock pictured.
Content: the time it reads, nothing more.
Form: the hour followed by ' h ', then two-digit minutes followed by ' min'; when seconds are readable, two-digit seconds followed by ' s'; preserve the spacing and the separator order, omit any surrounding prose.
4 h 07 min
